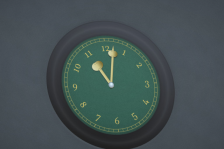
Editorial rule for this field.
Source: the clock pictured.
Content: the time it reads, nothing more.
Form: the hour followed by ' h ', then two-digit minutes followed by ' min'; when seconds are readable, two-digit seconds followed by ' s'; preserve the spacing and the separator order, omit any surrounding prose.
11 h 02 min
